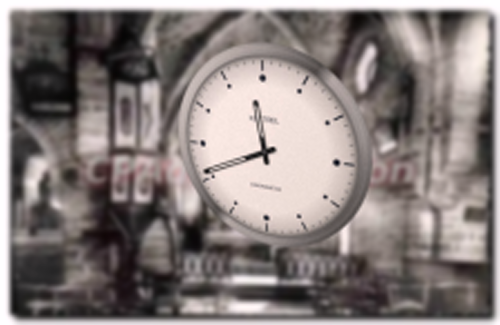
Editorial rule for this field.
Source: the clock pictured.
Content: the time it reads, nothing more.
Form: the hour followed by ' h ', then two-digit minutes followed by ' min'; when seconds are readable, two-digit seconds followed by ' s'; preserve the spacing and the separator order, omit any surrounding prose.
11 h 41 min
